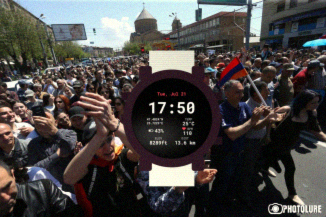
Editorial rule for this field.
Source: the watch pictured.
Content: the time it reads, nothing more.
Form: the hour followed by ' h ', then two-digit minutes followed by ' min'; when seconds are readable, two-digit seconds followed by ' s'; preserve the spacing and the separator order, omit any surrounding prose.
17 h 50 min
